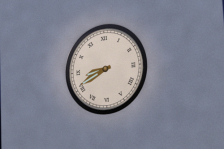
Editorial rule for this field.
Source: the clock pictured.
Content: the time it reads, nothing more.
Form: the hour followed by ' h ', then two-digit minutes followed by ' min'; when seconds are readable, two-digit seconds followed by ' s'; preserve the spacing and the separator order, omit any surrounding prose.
8 h 41 min
